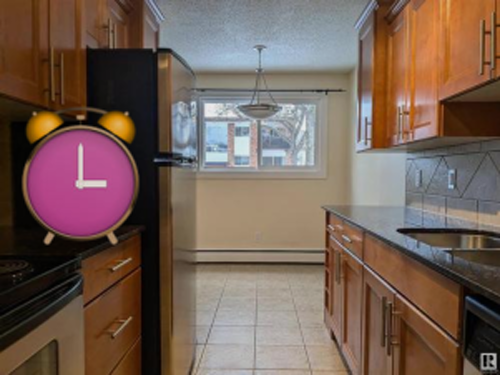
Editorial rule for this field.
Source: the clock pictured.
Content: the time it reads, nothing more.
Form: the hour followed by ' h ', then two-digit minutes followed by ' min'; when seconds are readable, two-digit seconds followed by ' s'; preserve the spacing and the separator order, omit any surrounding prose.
3 h 00 min
